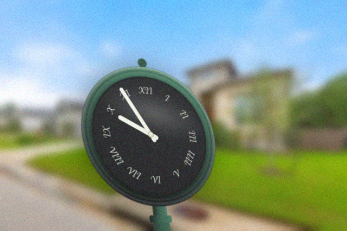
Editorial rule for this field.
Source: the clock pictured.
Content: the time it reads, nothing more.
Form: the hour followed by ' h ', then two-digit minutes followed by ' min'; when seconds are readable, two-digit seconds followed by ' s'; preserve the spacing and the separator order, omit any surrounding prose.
9 h 55 min
